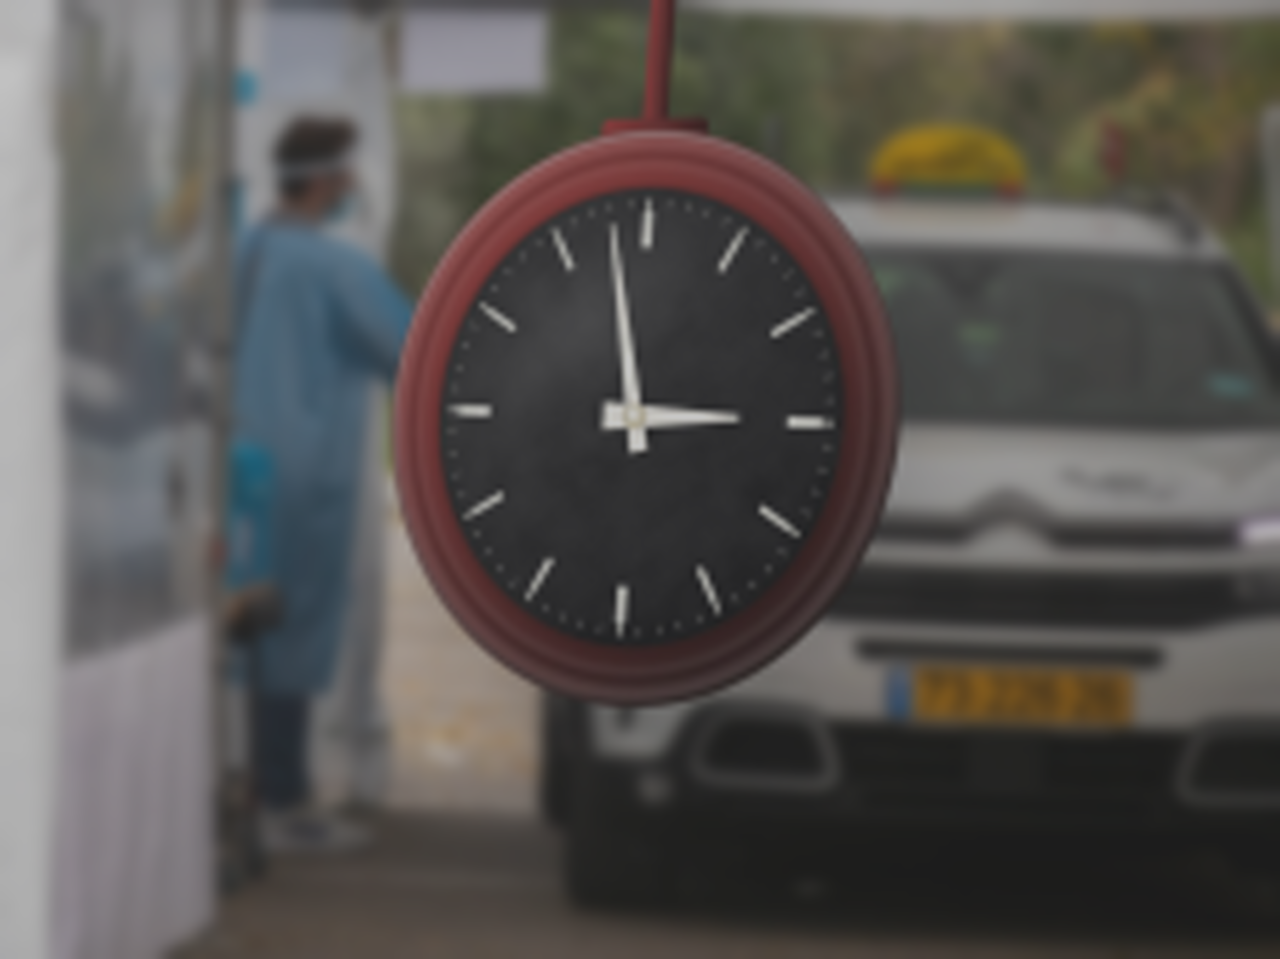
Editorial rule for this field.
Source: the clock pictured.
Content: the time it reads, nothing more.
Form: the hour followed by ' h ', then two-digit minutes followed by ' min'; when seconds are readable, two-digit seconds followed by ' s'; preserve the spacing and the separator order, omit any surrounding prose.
2 h 58 min
